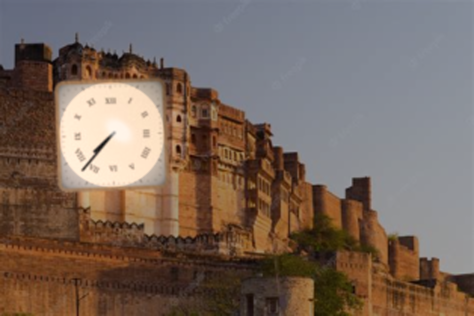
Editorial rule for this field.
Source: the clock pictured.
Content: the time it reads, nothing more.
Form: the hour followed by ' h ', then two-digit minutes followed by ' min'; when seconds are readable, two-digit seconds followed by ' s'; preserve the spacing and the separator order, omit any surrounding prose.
7 h 37 min
